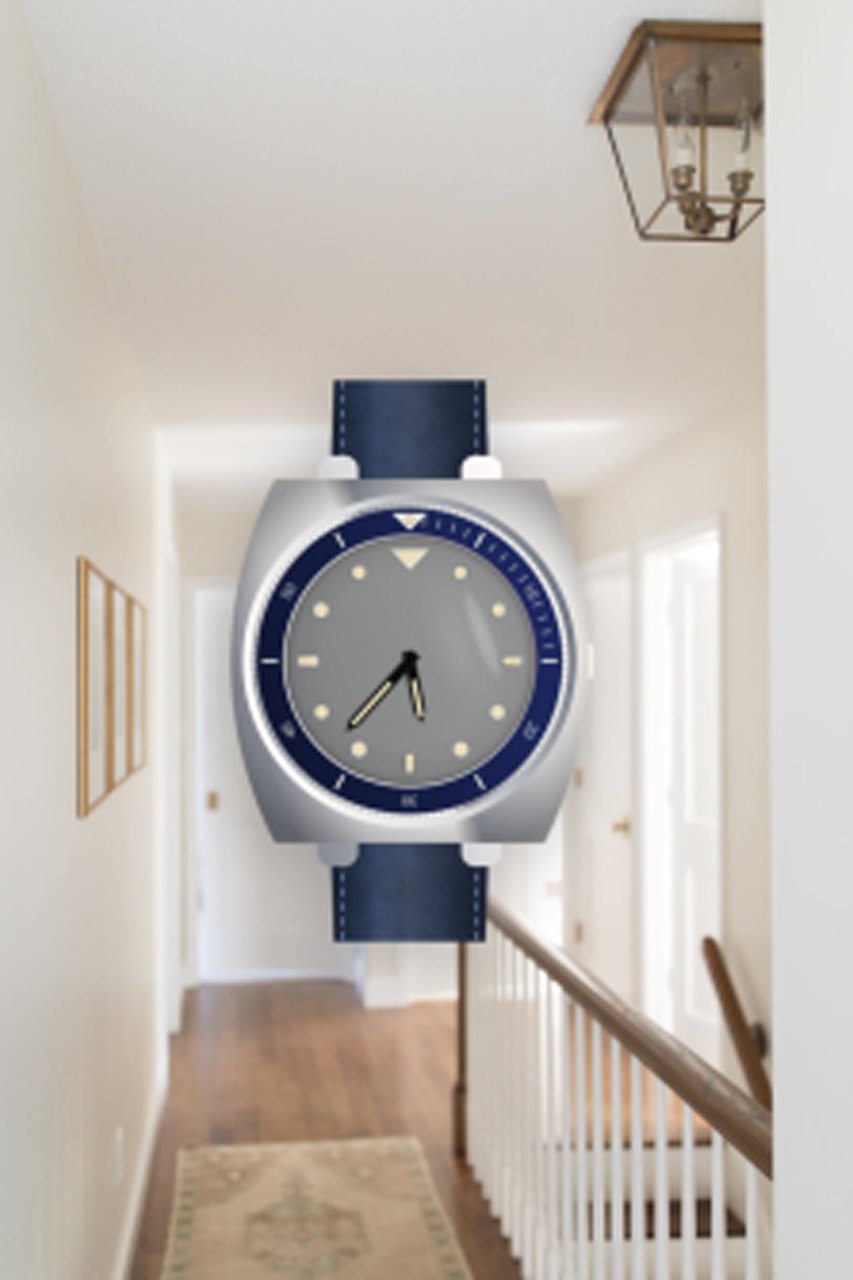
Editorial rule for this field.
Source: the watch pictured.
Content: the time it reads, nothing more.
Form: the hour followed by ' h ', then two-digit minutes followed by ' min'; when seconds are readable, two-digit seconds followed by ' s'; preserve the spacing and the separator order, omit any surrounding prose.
5 h 37 min
